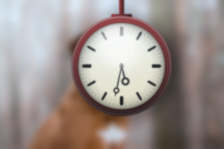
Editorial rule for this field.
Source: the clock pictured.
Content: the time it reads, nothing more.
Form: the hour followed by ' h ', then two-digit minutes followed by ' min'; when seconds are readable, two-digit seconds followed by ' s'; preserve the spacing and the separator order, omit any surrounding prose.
5 h 32 min
